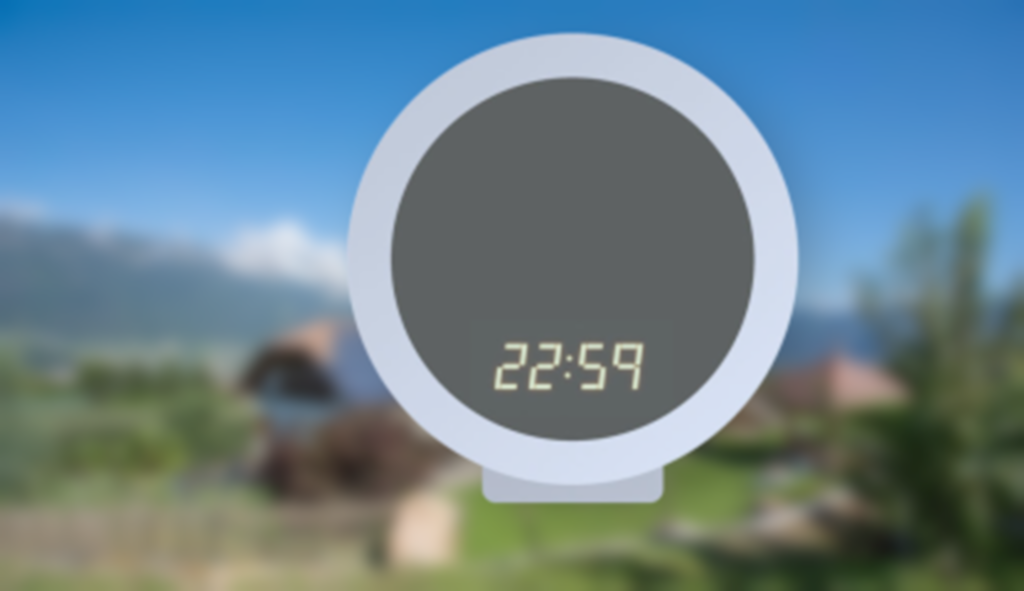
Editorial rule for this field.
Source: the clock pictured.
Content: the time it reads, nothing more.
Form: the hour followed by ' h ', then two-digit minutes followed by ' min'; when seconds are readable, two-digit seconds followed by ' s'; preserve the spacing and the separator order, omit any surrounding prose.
22 h 59 min
